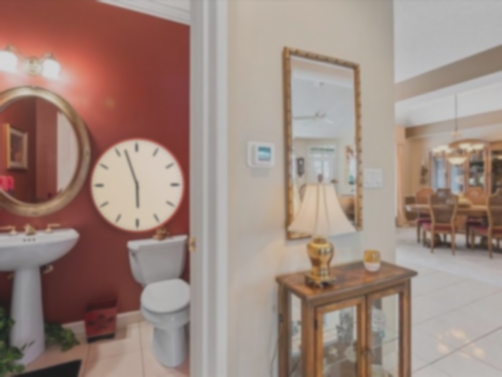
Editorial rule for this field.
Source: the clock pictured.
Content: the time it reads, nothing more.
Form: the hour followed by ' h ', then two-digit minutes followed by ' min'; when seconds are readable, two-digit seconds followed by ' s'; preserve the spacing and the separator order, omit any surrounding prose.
5 h 57 min
